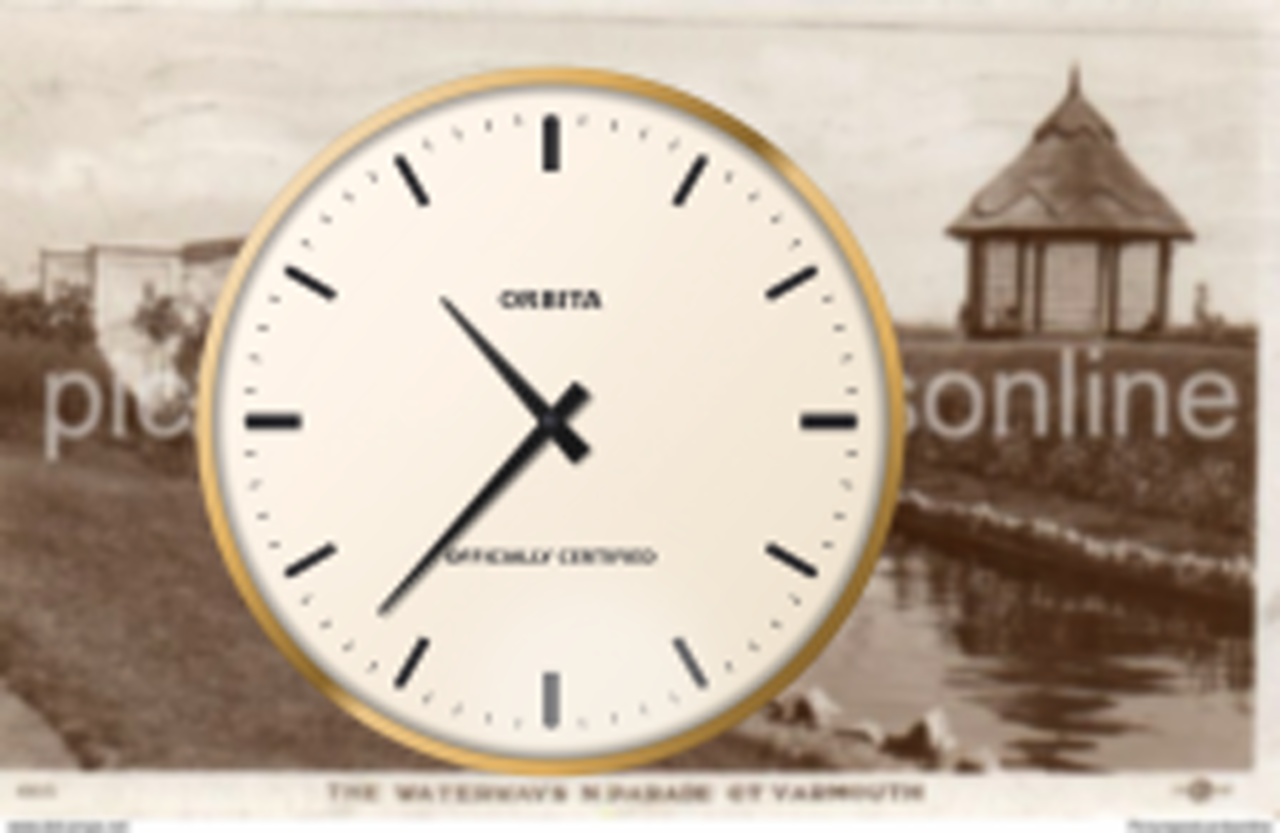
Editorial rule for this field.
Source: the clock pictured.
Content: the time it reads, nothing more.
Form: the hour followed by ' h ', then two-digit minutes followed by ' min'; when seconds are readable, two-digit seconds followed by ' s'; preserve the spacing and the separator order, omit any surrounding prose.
10 h 37 min
